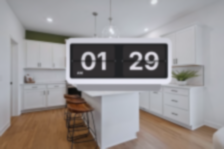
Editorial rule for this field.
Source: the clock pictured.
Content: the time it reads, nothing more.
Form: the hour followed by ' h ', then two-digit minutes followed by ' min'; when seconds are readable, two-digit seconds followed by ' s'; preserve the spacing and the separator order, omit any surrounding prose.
1 h 29 min
